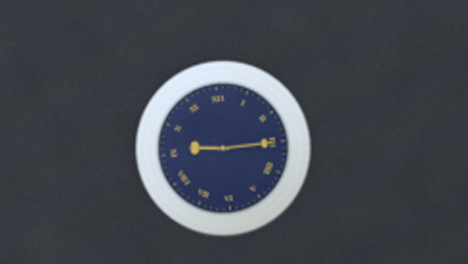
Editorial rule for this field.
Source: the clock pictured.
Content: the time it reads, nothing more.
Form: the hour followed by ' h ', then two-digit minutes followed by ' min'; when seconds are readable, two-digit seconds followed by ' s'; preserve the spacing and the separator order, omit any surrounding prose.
9 h 15 min
